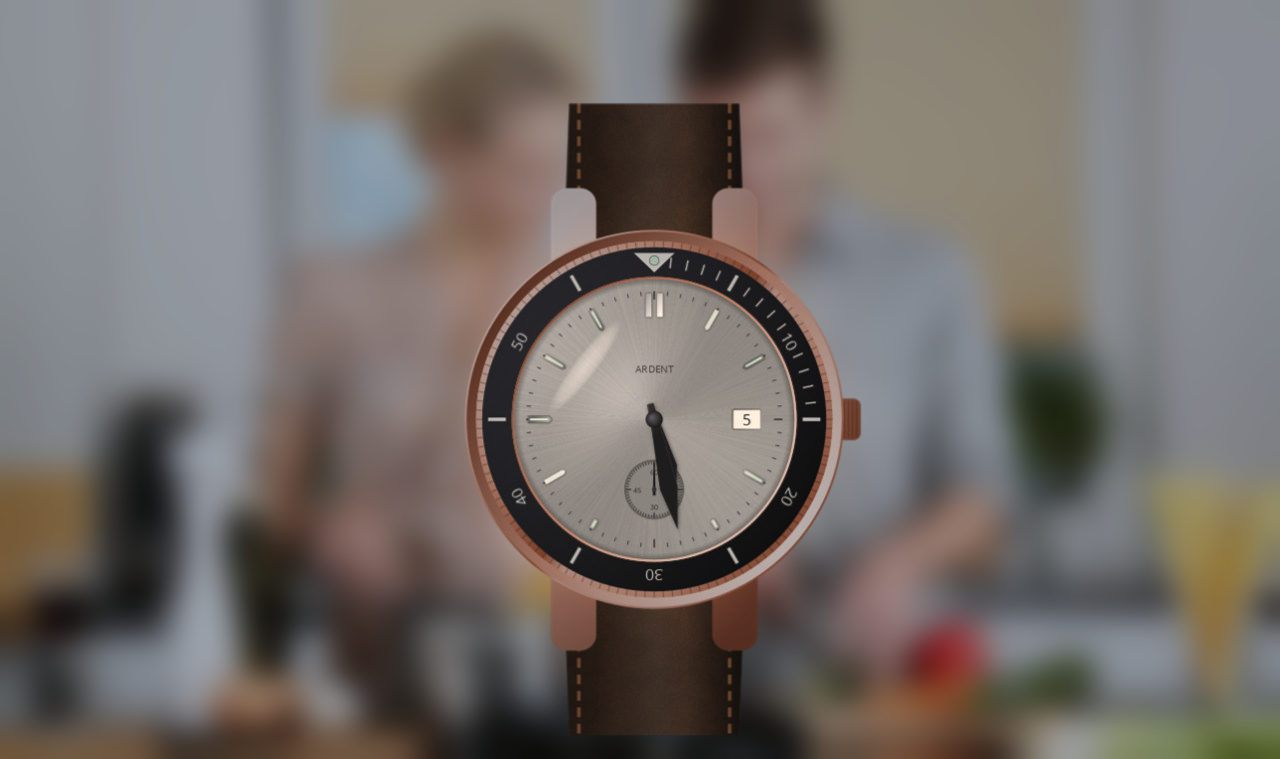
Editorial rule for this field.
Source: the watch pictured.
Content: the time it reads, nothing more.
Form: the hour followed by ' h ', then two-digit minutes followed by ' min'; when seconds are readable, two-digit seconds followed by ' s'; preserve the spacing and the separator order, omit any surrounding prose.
5 h 28 min
